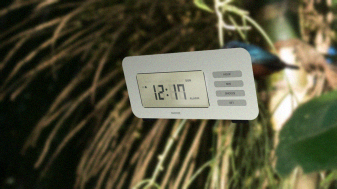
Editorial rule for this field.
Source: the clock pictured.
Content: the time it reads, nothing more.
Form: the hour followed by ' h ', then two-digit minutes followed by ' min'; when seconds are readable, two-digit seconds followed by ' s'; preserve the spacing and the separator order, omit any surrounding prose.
12 h 17 min
